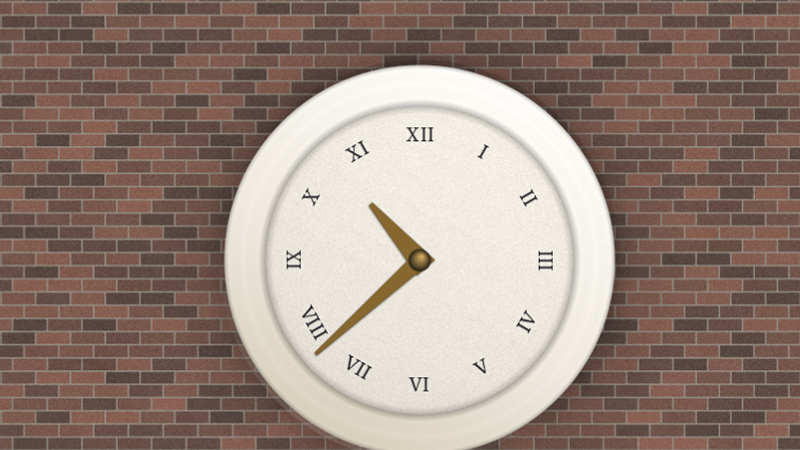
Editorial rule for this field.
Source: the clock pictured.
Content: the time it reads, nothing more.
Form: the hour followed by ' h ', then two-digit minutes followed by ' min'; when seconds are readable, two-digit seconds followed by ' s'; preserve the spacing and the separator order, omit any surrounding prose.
10 h 38 min
